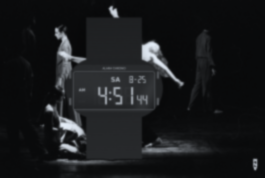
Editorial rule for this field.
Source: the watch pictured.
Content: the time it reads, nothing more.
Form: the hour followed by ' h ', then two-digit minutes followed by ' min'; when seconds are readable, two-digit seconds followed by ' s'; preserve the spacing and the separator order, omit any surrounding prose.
4 h 51 min
